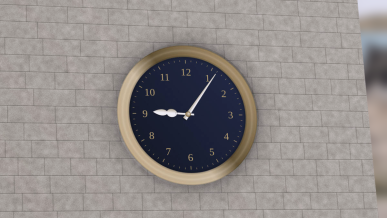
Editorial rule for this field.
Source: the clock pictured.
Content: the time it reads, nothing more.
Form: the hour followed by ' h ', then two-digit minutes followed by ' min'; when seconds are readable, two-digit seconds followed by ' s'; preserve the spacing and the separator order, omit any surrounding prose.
9 h 06 min
